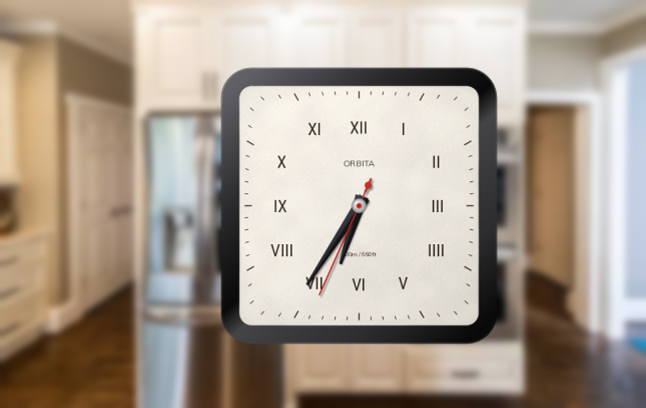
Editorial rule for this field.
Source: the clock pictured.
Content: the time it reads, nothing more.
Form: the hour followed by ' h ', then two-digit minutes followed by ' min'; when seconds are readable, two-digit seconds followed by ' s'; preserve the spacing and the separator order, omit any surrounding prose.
6 h 35 min 34 s
